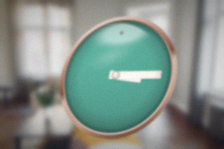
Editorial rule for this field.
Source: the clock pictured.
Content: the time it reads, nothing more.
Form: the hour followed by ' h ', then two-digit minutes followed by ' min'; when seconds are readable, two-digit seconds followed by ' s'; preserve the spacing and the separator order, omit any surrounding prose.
3 h 15 min
